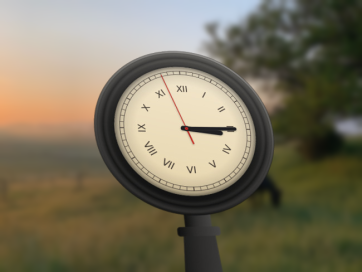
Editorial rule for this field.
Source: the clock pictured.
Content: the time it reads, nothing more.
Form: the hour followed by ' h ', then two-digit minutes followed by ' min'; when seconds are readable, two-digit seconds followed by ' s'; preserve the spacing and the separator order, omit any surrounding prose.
3 h 14 min 57 s
